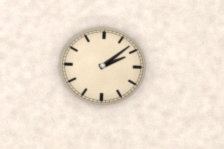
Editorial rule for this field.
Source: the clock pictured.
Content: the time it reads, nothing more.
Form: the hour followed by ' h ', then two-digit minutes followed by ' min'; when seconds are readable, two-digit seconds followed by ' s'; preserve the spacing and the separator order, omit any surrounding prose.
2 h 08 min
